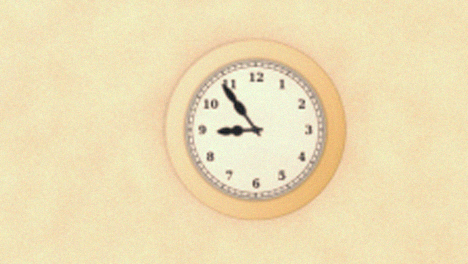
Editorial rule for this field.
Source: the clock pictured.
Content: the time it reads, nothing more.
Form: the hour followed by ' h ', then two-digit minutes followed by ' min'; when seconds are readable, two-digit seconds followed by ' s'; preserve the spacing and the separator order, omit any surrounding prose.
8 h 54 min
